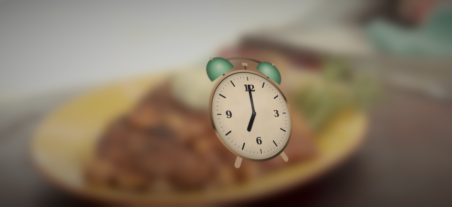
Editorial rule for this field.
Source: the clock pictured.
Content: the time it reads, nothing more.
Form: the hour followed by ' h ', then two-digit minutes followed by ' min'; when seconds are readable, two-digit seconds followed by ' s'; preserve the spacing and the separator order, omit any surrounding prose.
7 h 00 min
